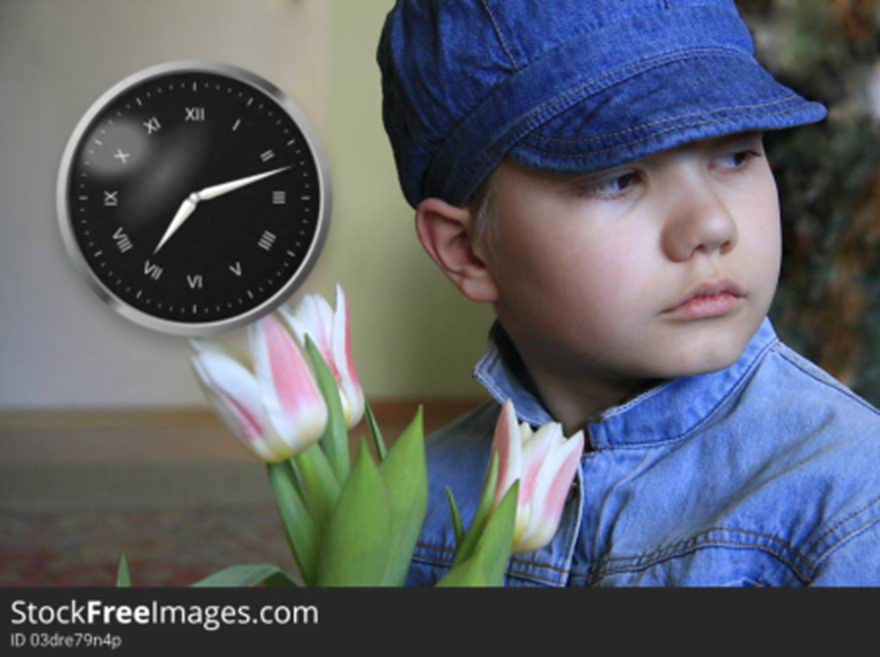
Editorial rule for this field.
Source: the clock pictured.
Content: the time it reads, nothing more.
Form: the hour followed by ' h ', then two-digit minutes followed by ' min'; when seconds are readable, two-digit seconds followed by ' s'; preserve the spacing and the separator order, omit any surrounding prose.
7 h 12 min
